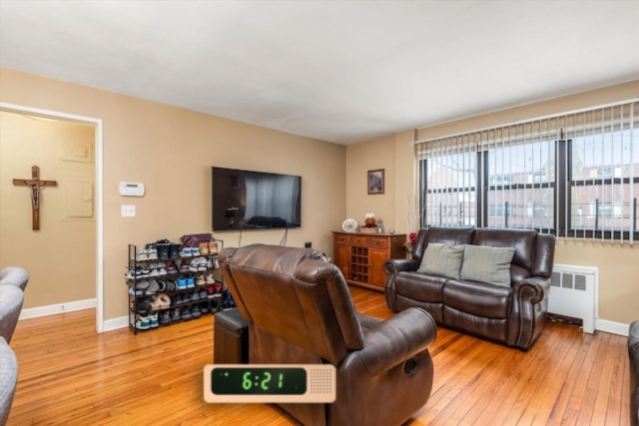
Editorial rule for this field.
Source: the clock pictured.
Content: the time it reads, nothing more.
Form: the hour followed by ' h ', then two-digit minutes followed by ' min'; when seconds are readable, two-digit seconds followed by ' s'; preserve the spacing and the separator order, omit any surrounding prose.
6 h 21 min
